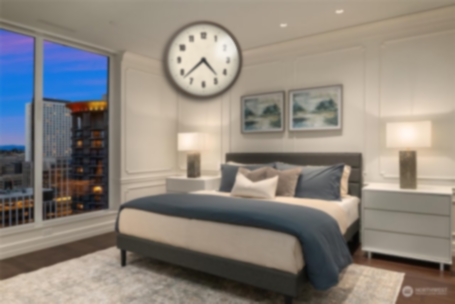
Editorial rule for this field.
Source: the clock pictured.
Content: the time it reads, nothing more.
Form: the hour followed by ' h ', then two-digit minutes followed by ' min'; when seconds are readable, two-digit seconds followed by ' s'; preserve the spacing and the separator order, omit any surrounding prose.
4 h 38 min
